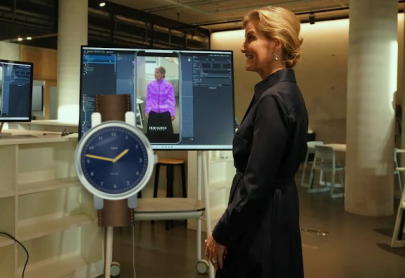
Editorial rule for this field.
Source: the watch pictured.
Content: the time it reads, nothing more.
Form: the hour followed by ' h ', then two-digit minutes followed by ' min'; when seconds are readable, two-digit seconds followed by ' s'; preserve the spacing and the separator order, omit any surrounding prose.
1 h 47 min
